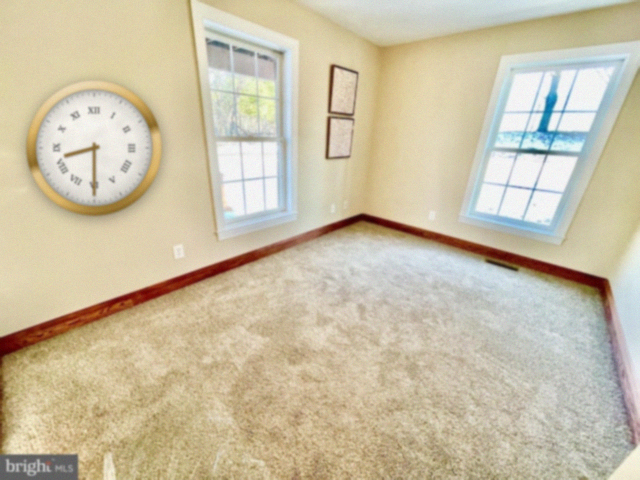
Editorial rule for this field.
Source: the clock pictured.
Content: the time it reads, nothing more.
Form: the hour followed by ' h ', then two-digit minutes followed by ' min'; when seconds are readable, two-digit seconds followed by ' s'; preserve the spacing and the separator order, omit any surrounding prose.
8 h 30 min
